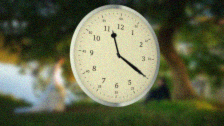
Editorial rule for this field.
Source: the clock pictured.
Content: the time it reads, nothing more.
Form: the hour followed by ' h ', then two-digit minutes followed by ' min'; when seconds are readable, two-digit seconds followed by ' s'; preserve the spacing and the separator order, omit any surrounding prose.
11 h 20 min
